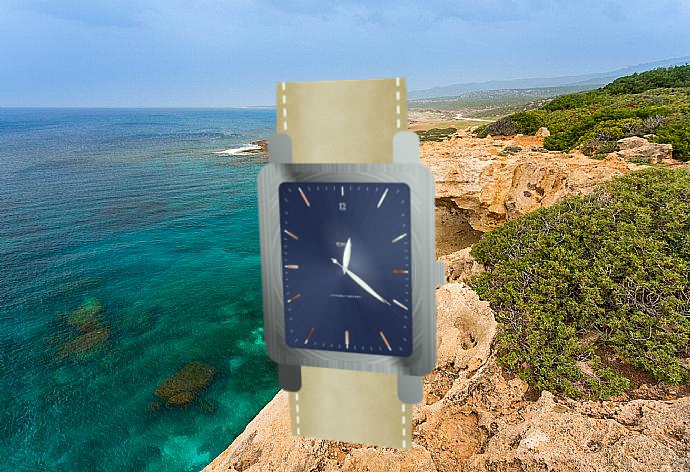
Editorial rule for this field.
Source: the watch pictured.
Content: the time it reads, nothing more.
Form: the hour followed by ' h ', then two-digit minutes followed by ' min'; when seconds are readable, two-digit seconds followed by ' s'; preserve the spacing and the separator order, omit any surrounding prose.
12 h 21 min 21 s
